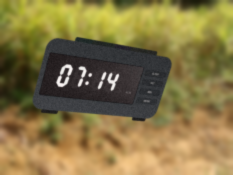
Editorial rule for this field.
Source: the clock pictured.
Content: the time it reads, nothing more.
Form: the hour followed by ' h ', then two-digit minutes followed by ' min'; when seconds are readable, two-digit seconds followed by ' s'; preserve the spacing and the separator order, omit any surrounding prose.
7 h 14 min
